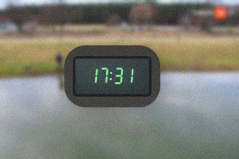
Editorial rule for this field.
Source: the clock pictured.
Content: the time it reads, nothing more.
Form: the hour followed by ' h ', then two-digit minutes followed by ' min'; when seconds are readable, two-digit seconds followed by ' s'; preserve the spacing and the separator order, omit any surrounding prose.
17 h 31 min
